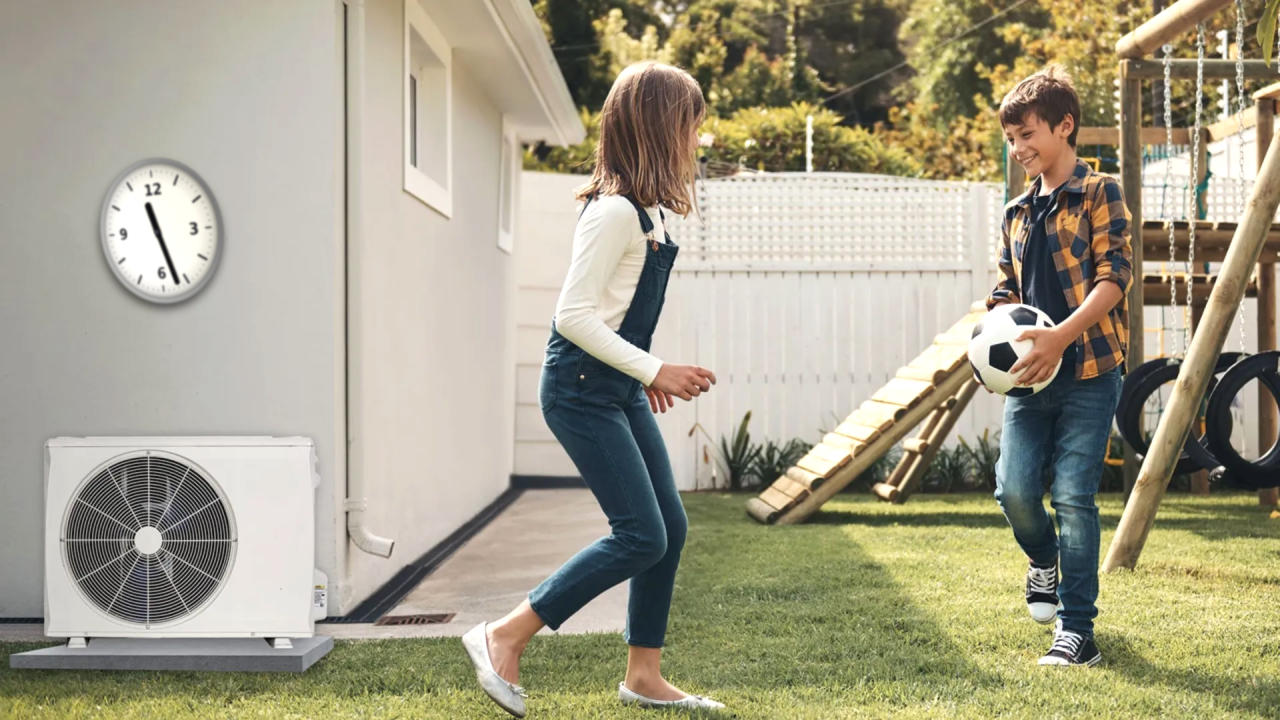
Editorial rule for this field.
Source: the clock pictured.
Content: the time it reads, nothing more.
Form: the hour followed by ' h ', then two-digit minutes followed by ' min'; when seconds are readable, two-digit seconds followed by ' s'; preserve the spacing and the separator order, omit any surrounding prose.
11 h 27 min
